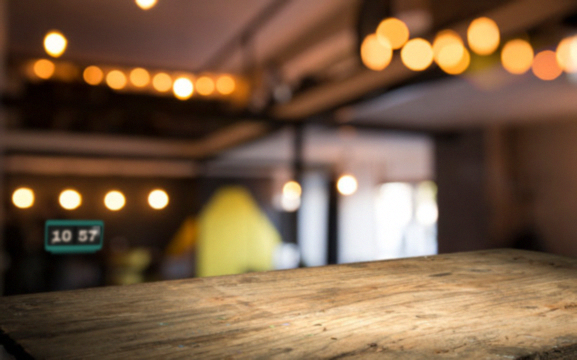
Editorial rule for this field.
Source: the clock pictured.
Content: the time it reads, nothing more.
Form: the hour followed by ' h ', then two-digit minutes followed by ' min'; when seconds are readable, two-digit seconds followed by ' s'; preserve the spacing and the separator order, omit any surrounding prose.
10 h 57 min
